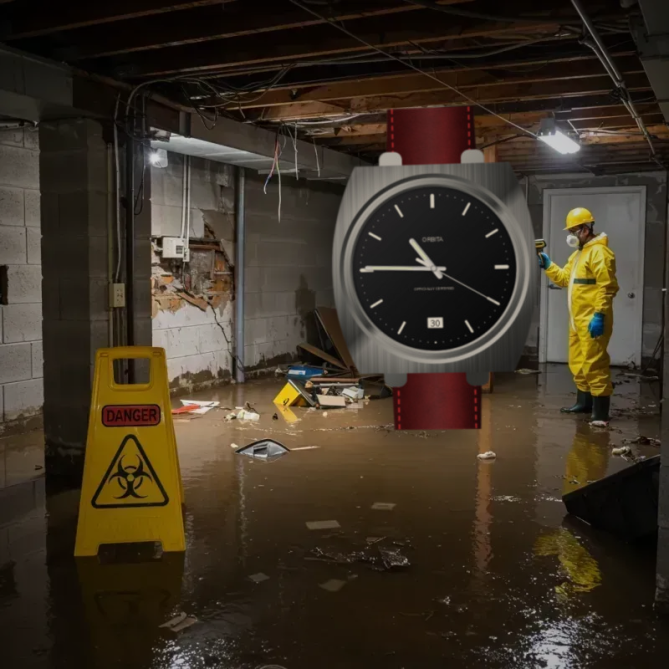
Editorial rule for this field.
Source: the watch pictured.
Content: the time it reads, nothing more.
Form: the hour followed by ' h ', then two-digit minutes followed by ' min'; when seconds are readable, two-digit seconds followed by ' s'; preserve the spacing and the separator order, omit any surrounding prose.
10 h 45 min 20 s
